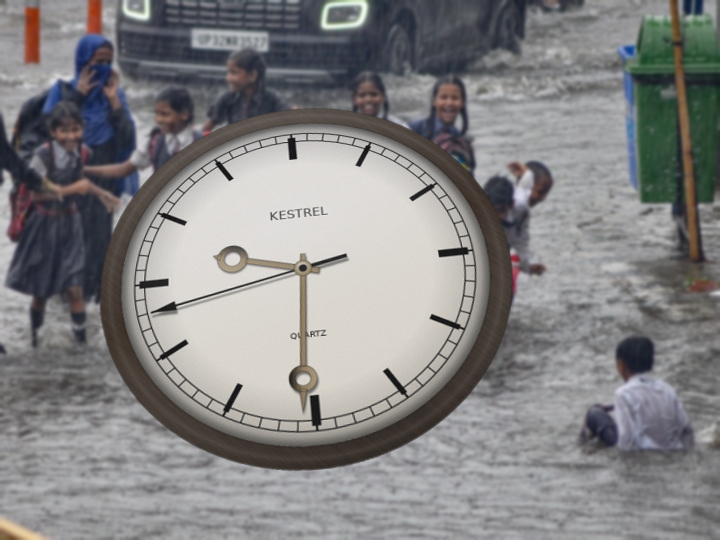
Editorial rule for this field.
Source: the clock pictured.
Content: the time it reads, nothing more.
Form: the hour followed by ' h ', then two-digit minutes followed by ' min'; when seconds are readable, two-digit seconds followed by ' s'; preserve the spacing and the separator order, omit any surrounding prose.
9 h 30 min 43 s
